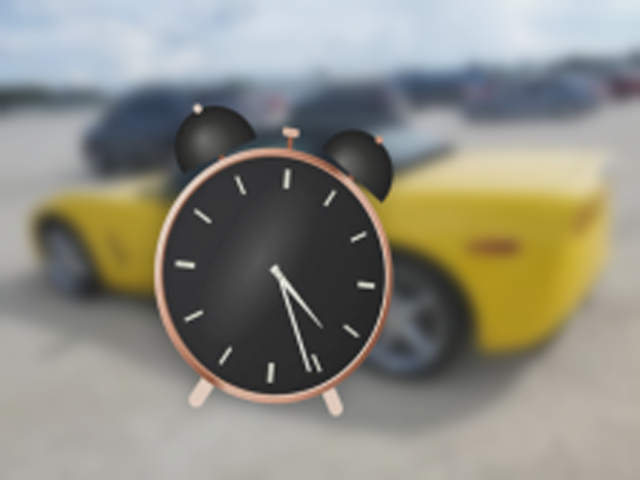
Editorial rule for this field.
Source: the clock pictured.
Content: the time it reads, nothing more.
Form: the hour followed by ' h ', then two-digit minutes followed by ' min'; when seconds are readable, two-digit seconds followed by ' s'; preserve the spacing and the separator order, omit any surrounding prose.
4 h 26 min
